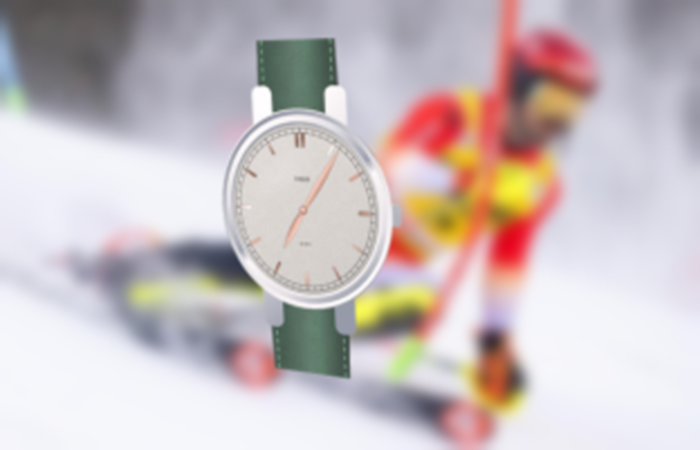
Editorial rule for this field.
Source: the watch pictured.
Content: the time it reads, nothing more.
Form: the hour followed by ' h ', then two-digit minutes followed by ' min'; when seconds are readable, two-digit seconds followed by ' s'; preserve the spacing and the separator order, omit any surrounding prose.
7 h 06 min
